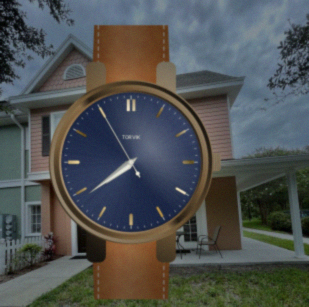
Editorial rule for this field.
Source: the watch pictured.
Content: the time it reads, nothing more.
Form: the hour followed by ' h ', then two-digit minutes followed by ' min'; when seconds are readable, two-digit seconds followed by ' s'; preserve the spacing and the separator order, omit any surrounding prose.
7 h 38 min 55 s
